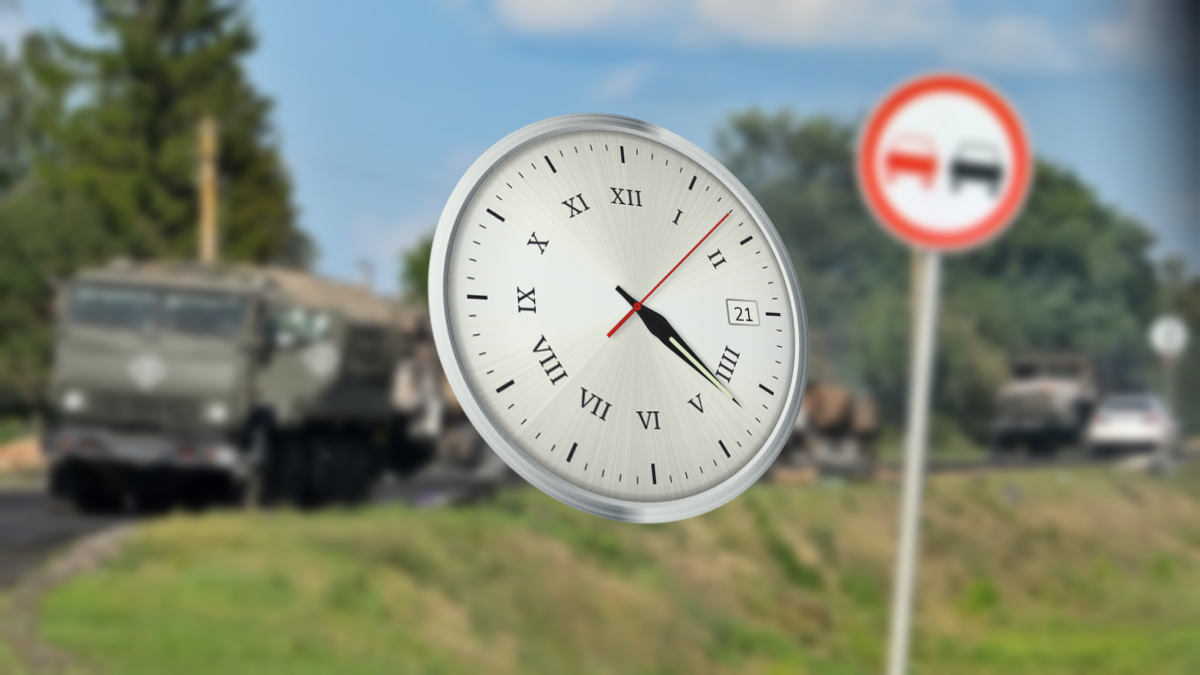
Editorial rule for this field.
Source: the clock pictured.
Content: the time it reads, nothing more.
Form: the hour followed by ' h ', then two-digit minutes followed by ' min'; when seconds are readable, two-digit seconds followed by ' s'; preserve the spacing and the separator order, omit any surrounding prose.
4 h 22 min 08 s
